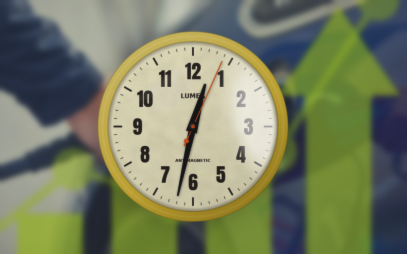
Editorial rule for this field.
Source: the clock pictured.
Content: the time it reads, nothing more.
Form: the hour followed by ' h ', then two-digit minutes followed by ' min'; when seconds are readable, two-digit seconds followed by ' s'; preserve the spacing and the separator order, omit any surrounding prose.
12 h 32 min 04 s
